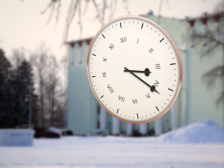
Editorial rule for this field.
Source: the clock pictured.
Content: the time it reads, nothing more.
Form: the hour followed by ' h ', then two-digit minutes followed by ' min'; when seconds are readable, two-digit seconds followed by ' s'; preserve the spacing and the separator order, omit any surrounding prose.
3 h 22 min
